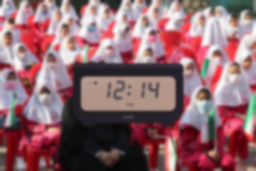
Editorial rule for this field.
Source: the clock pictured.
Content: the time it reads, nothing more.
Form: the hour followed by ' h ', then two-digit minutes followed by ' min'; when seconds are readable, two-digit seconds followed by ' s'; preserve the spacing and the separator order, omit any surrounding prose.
12 h 14 min
